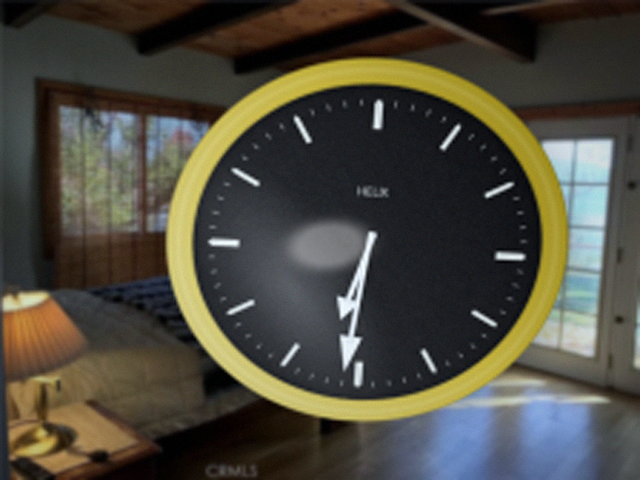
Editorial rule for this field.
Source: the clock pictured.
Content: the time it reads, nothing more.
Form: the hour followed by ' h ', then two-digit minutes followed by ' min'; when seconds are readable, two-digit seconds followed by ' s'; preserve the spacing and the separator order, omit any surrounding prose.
6 h 31 min
